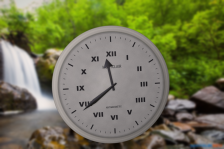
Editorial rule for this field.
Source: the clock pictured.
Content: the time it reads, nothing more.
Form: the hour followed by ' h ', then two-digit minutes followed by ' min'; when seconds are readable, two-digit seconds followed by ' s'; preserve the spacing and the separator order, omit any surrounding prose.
11 h 39 min
